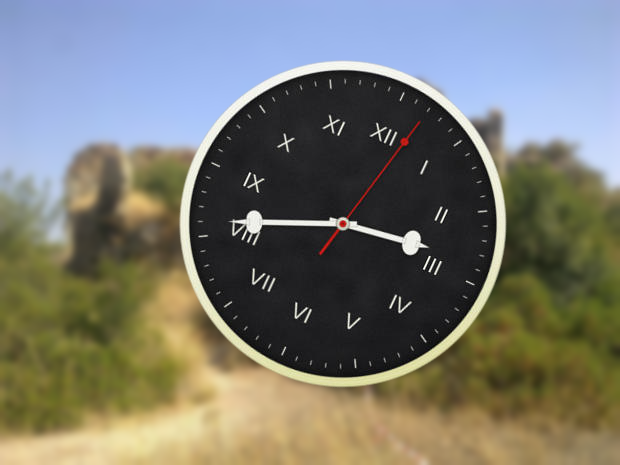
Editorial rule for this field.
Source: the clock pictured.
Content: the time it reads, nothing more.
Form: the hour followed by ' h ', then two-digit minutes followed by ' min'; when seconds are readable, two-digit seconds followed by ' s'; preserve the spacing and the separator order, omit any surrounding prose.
2 h 41 min 02 s
